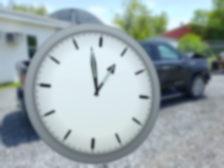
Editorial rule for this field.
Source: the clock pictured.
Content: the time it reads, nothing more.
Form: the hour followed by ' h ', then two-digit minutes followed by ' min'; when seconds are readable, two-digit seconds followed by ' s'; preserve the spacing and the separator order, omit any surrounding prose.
12 h 58 min
